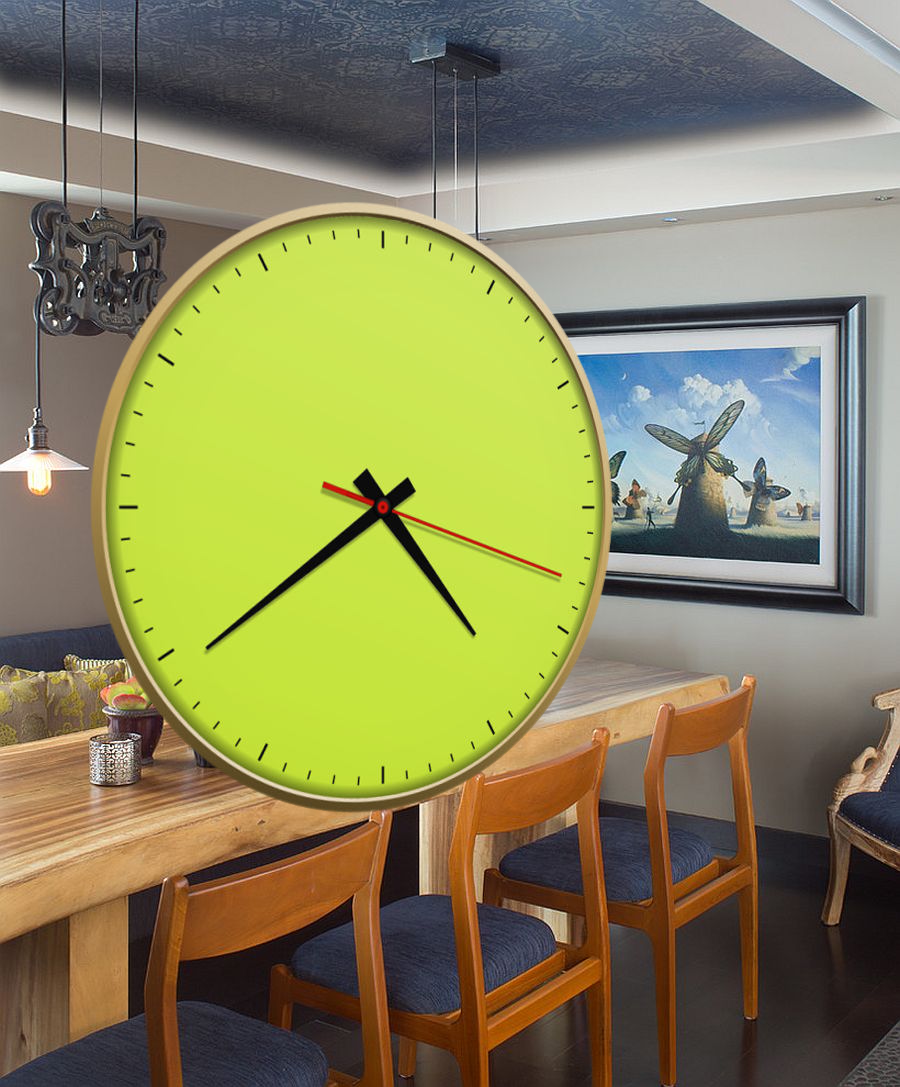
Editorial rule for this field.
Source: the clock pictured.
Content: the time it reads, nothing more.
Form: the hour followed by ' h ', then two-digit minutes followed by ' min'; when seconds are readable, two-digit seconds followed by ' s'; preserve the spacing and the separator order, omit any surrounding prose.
4 h 39 min 18 s
